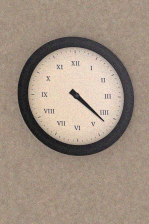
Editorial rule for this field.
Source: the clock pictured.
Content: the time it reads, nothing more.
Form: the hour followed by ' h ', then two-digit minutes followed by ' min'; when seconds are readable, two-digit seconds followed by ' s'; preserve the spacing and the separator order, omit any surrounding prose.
4 h 22 min
